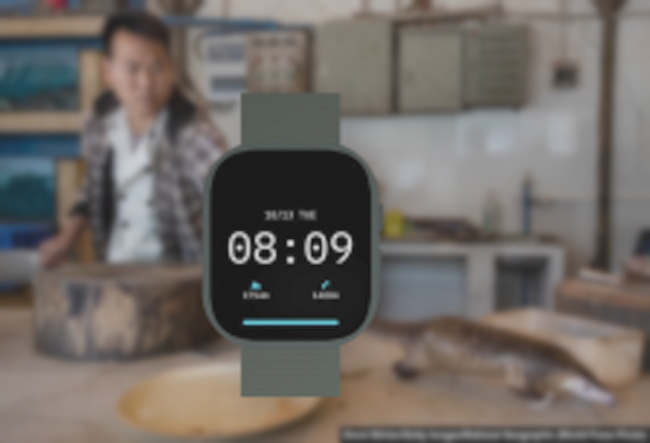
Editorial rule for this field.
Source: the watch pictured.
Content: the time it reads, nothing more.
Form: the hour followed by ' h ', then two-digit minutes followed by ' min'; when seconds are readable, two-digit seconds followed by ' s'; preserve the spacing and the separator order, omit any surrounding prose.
8 h 09 min
